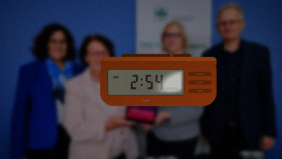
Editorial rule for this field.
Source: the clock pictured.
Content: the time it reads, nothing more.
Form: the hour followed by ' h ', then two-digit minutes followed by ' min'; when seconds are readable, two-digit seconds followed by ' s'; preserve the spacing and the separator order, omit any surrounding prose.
2 h 54 min
